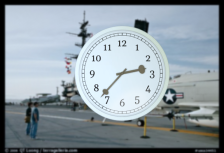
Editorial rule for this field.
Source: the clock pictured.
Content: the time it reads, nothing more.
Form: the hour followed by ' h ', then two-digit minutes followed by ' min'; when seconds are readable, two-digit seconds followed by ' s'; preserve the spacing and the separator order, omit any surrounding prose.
2 h 37 min
